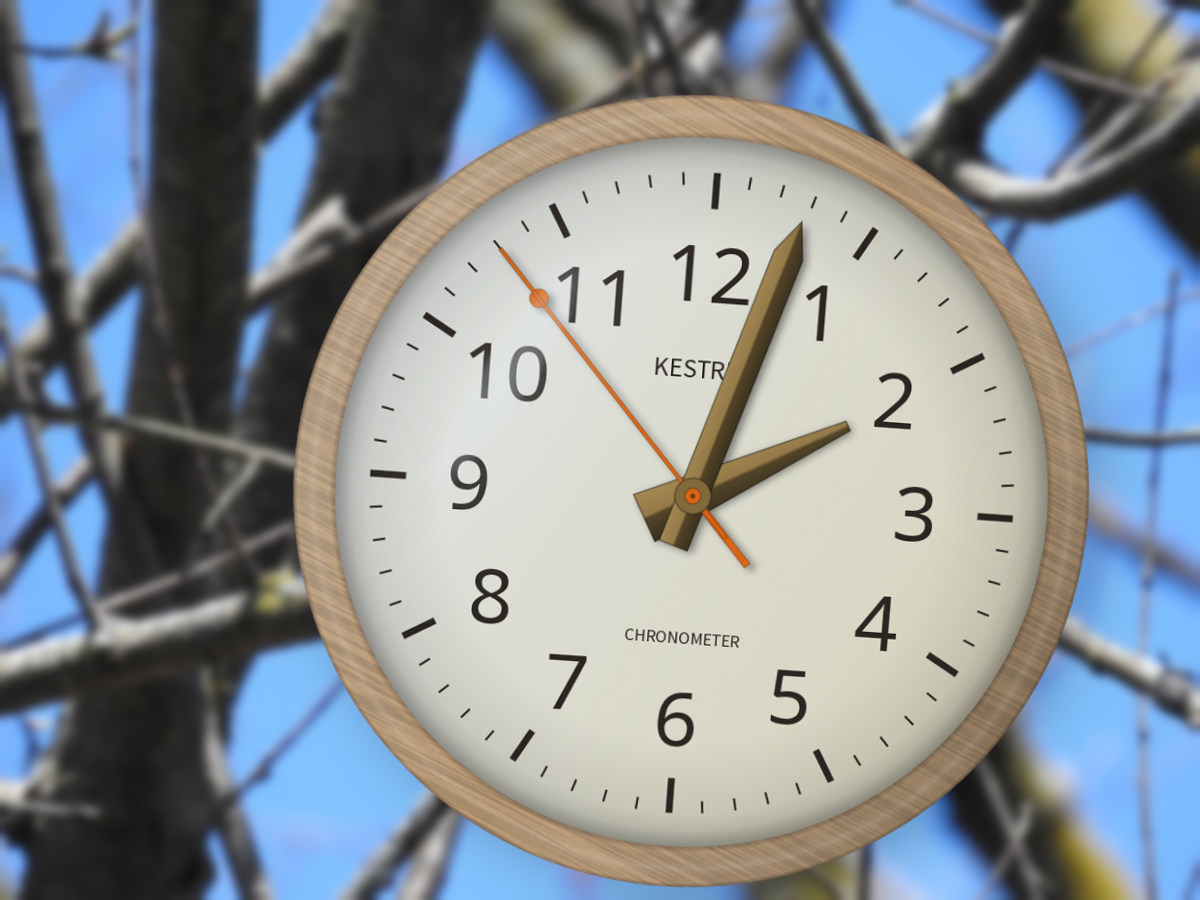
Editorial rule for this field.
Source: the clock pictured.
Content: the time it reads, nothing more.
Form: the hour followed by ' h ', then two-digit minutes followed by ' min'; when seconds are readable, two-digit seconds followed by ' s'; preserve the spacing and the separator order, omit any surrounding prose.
2 h 02 min 53 s
